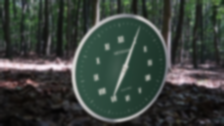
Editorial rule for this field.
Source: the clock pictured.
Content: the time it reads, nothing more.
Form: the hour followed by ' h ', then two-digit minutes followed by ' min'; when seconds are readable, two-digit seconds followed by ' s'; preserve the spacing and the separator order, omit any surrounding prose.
7 h 05 min
